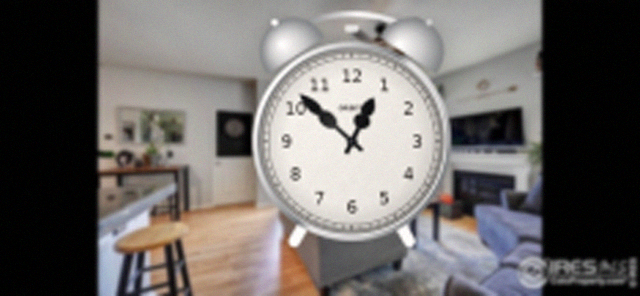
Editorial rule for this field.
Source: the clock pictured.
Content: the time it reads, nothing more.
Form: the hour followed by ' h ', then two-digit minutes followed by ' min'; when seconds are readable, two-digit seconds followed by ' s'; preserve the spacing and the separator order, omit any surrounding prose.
12 h 52 min
